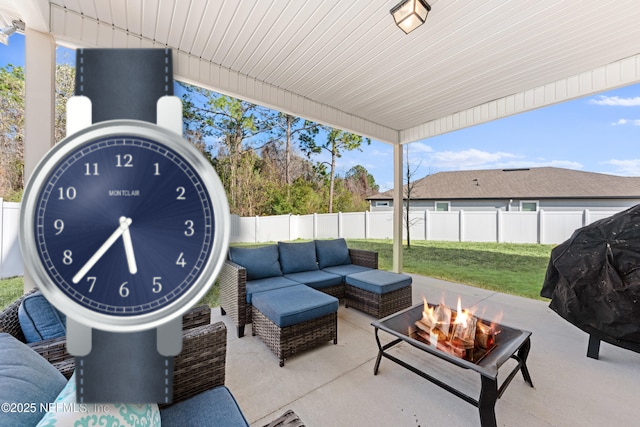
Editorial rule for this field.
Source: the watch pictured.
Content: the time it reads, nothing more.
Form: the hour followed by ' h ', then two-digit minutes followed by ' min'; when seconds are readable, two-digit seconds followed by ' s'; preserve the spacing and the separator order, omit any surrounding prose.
5 h 37 min
